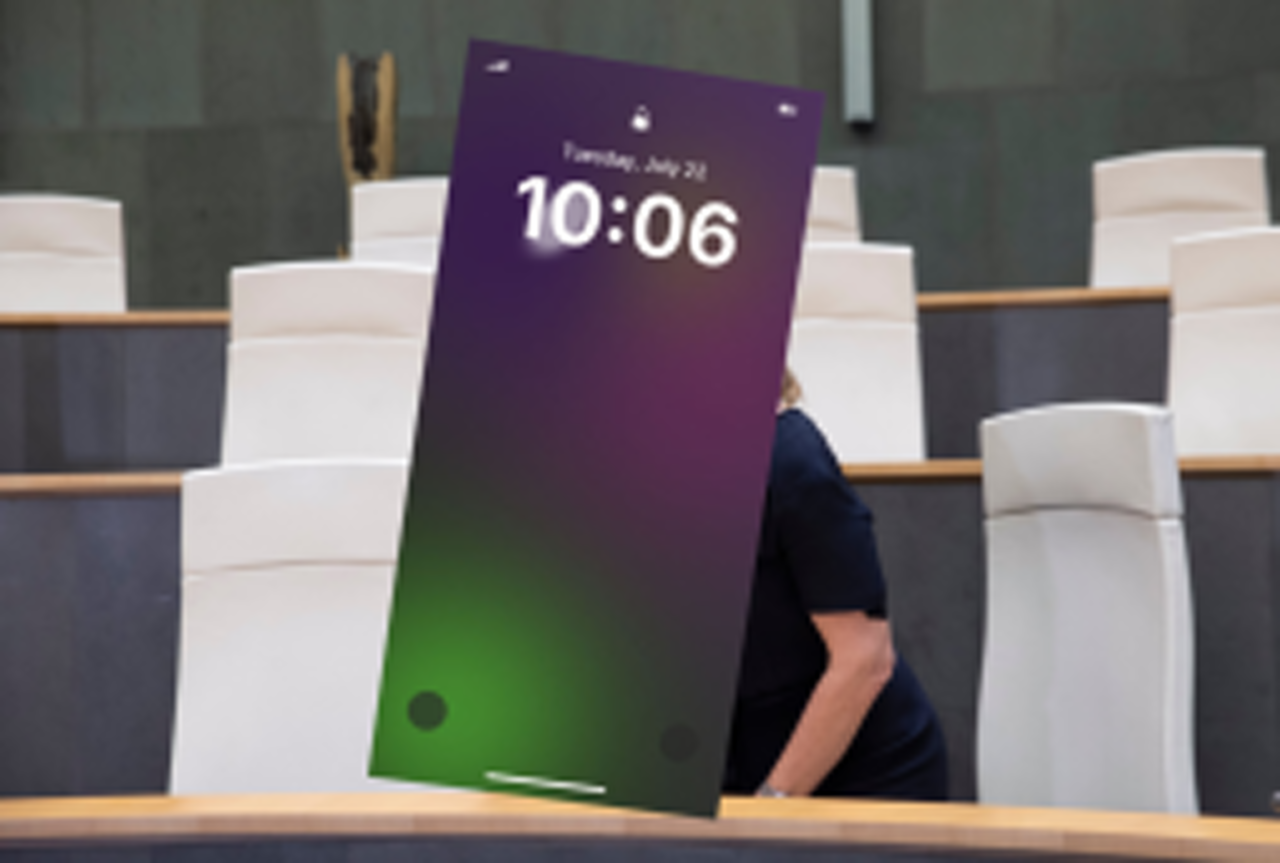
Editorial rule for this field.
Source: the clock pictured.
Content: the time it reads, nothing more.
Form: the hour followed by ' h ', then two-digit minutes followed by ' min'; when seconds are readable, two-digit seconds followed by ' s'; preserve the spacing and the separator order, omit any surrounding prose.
10 h 06 min
